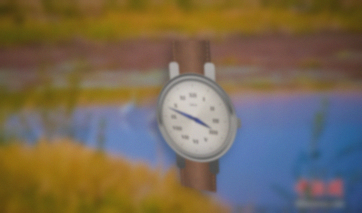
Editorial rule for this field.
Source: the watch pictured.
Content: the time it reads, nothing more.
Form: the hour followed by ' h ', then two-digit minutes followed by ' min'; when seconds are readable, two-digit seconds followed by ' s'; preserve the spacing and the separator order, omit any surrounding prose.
3 h 48 min
